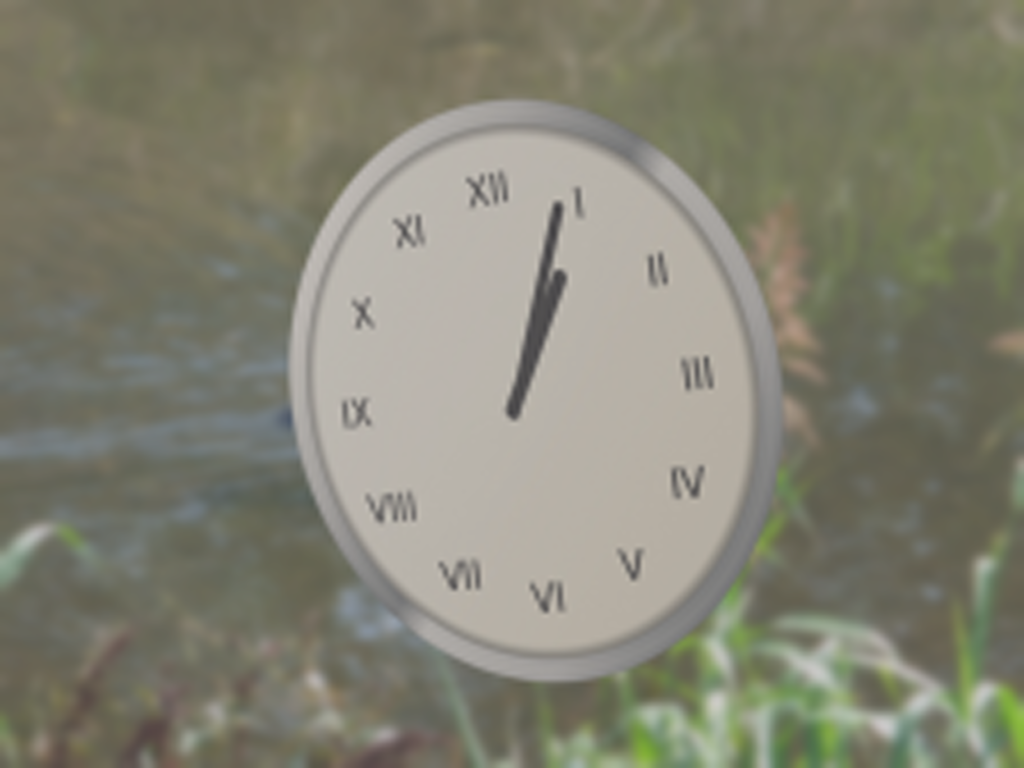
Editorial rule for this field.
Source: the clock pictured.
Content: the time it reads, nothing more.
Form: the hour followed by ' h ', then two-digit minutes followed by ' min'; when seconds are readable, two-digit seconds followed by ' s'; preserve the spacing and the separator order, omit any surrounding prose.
1 h 04 min
